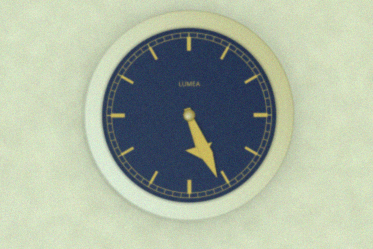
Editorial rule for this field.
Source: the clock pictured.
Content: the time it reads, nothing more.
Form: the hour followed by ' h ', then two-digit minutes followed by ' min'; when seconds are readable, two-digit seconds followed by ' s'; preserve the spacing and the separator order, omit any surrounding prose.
5 h 26 min
